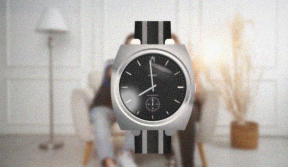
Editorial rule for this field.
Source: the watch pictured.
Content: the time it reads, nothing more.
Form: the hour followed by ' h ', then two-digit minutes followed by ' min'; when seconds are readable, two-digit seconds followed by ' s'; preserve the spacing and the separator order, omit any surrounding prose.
7 h 59 min
